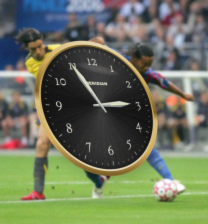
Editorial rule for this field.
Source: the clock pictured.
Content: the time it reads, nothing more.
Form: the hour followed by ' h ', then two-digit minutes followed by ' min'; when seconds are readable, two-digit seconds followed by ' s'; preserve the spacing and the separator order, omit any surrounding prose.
2 h 55 min
